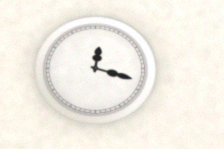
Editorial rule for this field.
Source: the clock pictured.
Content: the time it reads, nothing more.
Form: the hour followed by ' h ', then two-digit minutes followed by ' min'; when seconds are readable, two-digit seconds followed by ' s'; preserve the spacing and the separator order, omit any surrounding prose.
12 h 18 min
